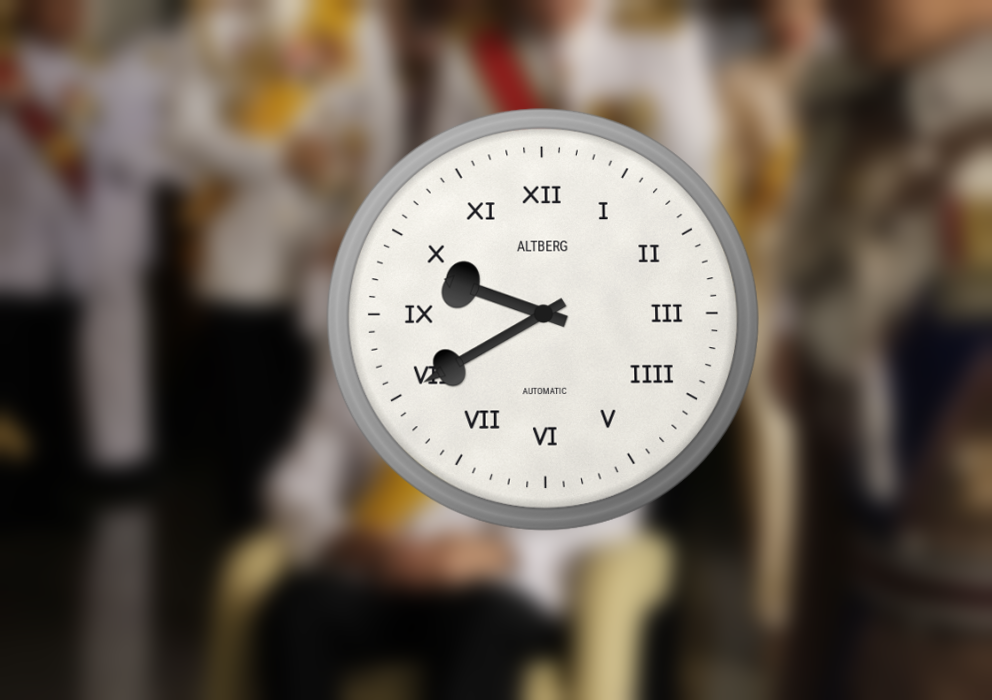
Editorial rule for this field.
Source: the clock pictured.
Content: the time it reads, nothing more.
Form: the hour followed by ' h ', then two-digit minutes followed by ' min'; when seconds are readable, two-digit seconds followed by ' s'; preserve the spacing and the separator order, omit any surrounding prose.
9 h 40 min
